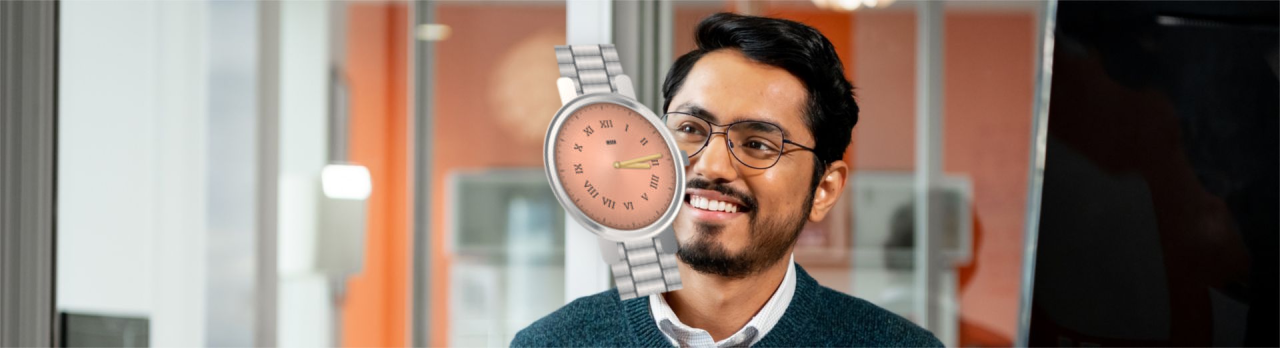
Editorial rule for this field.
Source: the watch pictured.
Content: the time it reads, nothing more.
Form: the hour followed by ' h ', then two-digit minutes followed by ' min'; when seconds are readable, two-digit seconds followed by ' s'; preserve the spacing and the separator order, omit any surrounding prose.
3 h 14 min
